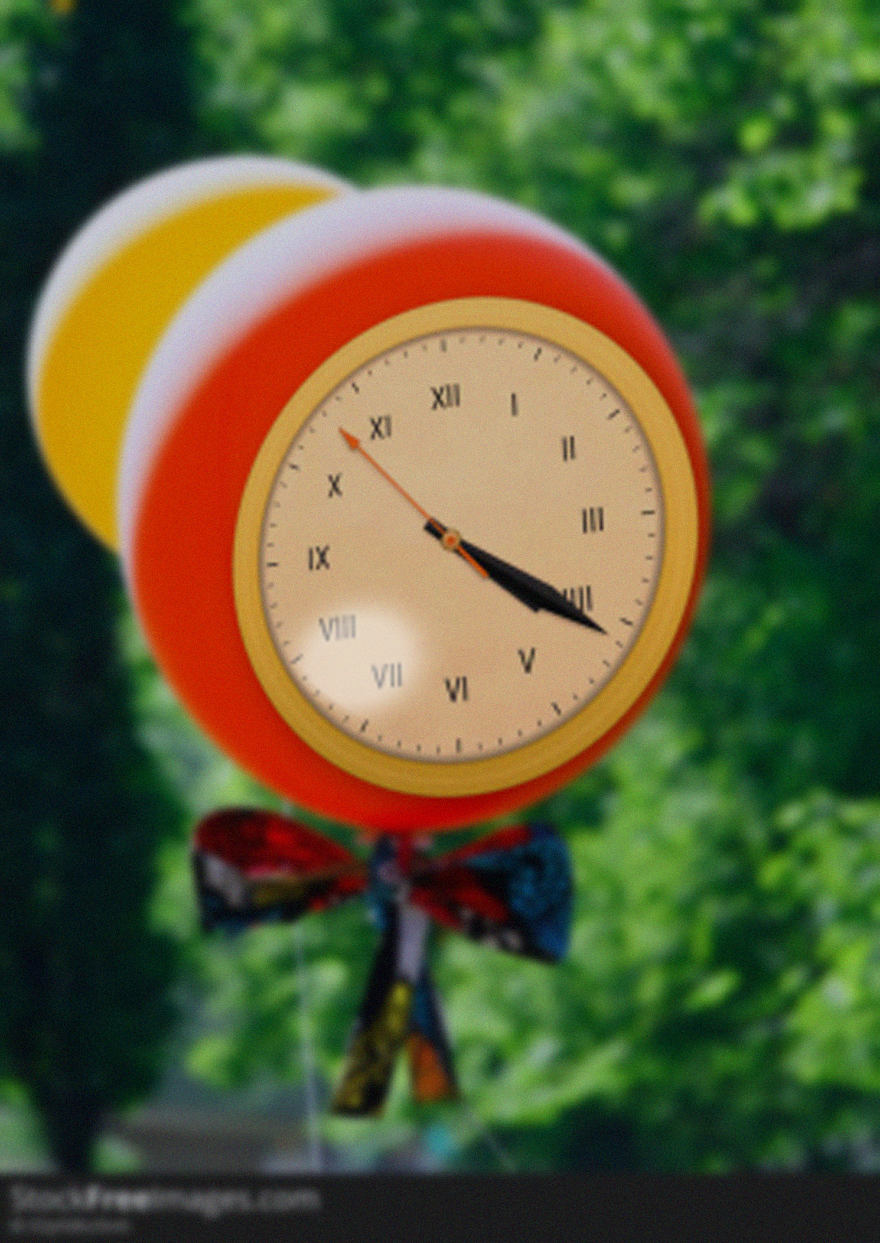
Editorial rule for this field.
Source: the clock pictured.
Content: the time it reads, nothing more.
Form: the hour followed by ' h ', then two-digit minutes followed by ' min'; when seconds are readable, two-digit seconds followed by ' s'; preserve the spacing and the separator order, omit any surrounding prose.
4 h 20 min 53 s
